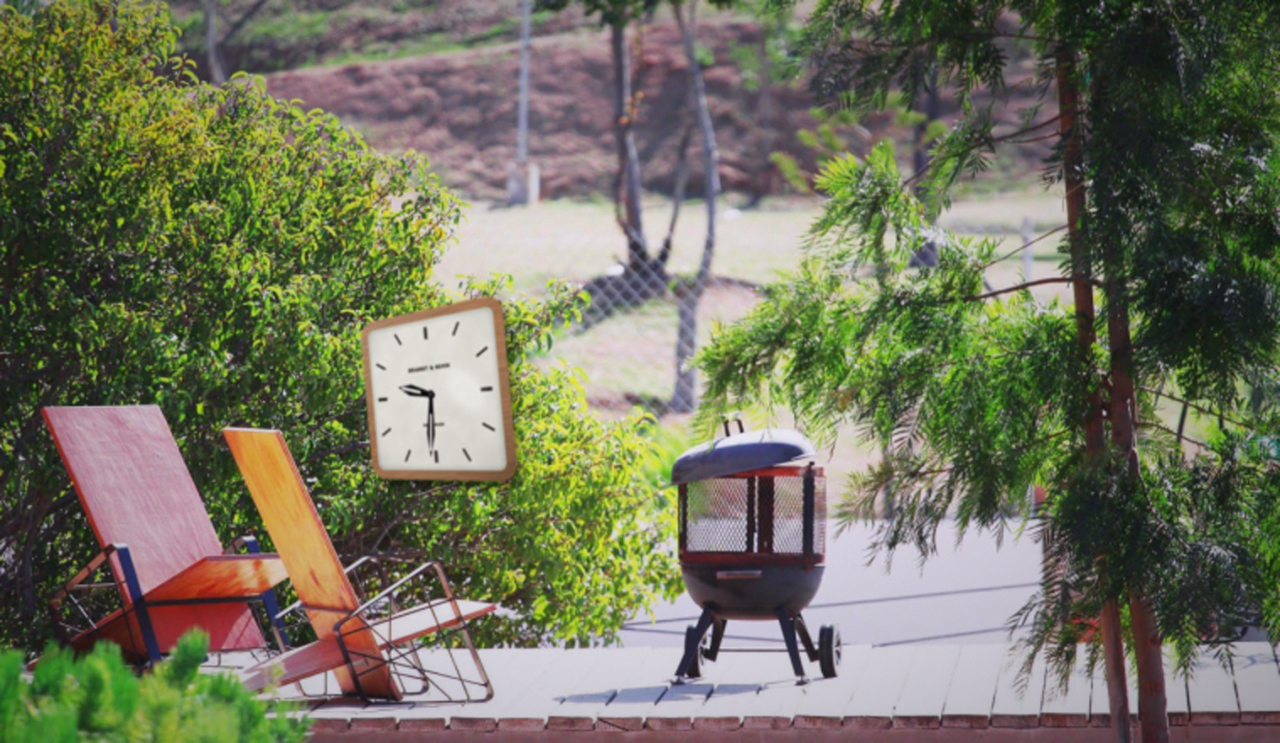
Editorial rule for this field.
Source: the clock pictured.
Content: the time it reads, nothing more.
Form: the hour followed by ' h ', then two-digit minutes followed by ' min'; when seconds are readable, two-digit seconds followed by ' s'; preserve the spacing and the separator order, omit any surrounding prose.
9 h 31 min
